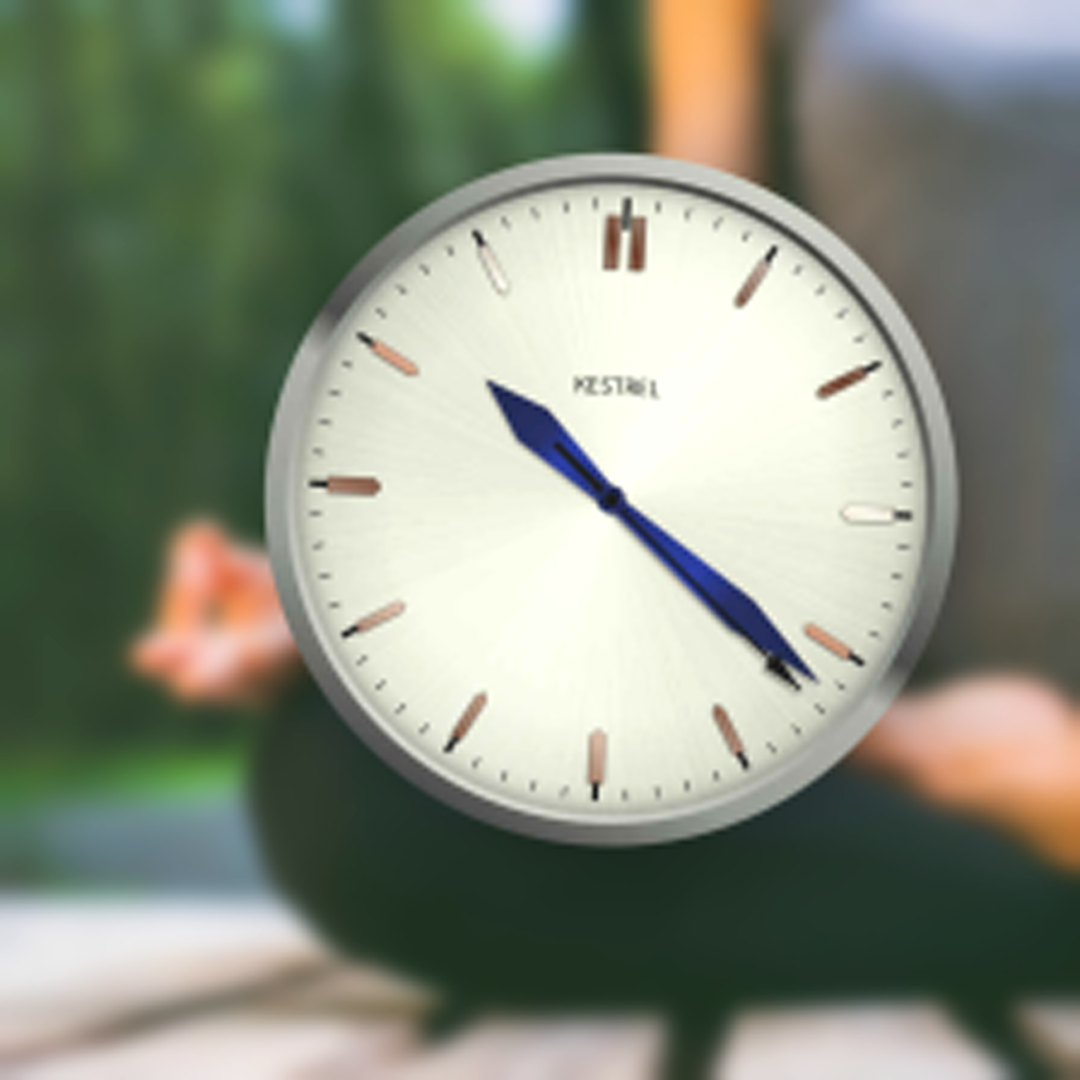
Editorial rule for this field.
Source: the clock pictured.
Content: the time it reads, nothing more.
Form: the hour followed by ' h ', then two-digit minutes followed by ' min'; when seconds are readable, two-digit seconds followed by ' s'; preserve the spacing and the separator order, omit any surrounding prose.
10 h 21 min 22 s
